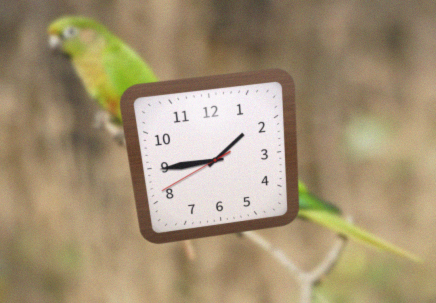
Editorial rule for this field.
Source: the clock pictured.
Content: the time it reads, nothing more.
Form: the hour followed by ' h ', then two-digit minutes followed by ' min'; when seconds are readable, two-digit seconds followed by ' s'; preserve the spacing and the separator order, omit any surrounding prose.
1 h 44 min 41 s
